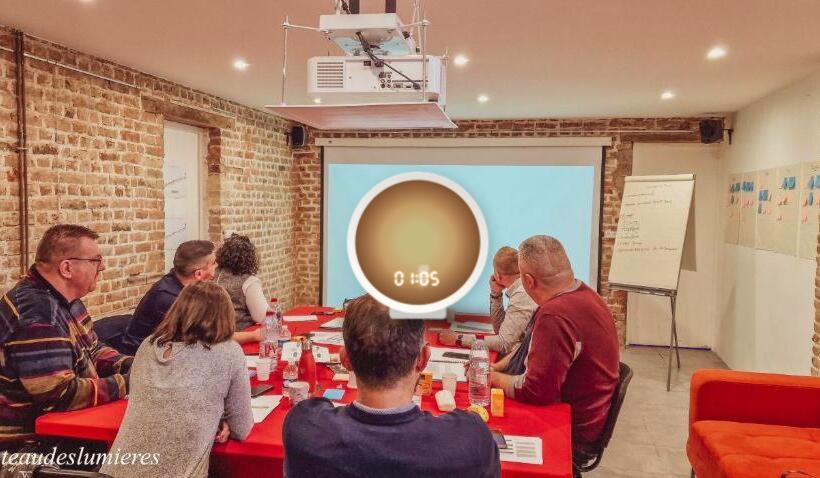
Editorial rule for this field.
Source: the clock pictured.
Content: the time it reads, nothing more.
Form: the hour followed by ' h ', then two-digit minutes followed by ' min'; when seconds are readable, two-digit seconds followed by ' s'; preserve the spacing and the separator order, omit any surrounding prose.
1 h 05 min
